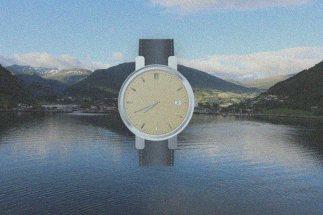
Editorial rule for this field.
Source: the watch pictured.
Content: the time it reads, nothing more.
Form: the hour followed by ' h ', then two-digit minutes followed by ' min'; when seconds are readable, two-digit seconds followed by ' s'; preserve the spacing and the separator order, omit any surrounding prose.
7 h 41 min
